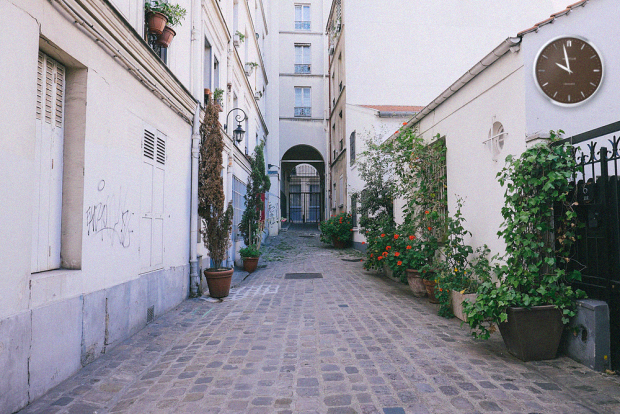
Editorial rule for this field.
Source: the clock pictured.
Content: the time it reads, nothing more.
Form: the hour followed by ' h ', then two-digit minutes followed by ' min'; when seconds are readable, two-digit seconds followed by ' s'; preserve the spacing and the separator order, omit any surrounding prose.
9 h 58 min
